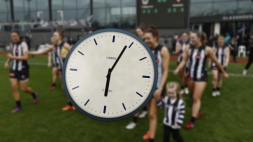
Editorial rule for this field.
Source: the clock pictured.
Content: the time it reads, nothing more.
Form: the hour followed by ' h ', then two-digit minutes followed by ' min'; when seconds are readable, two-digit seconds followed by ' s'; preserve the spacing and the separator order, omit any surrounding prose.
6 h 04 min
